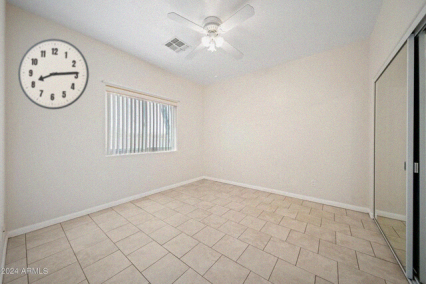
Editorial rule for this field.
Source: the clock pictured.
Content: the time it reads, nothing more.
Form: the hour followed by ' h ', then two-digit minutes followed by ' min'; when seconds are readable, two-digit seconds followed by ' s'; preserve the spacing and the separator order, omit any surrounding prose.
8 h 14 min
